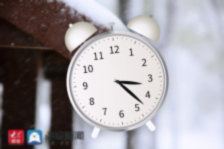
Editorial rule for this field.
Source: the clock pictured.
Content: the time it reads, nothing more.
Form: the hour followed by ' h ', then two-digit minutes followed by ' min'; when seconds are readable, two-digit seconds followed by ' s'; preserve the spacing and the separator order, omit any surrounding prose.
3 h 23 min
